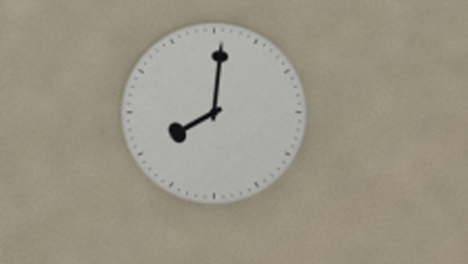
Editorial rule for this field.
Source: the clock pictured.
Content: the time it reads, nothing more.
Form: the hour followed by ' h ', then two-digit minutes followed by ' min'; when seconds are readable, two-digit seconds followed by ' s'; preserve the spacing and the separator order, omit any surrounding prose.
8 h 01 min
